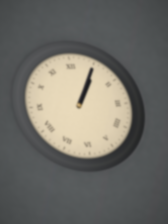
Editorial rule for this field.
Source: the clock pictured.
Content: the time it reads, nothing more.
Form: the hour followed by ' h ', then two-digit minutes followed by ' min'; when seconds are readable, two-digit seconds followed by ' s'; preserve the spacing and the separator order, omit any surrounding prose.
1 h 05 min
